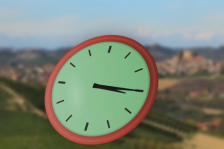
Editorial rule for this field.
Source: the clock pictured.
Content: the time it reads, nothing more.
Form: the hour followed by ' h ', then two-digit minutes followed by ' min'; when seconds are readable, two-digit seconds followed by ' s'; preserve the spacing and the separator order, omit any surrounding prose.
3 h 15 min
